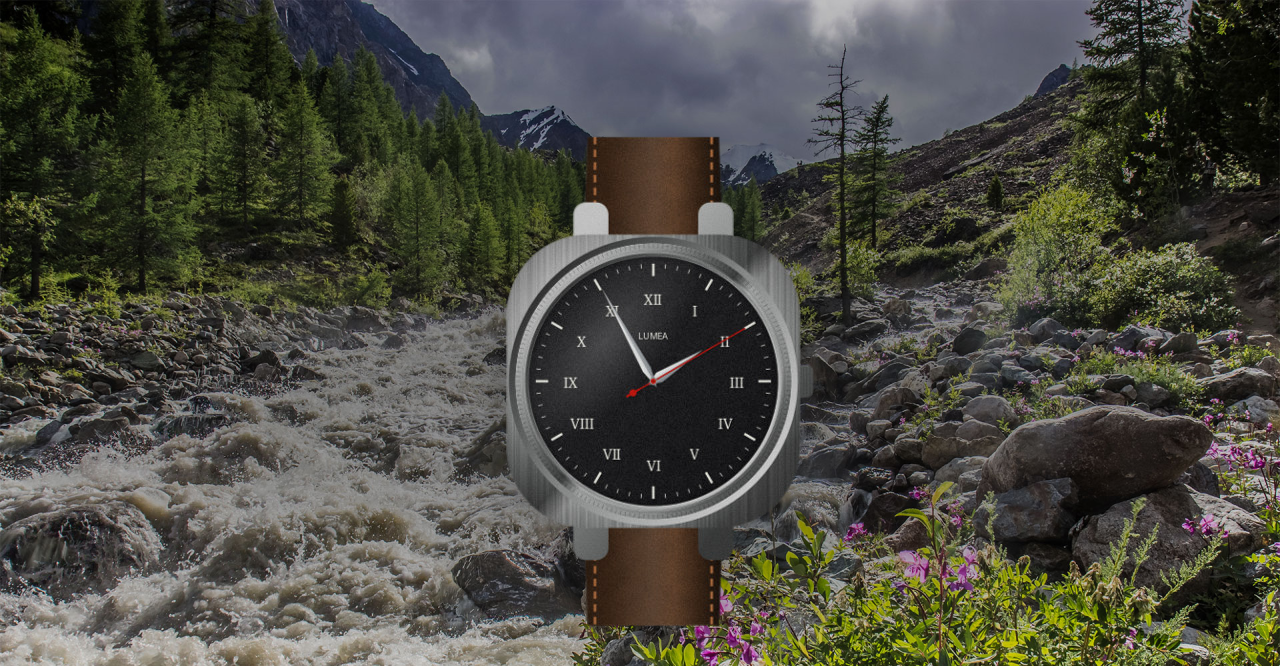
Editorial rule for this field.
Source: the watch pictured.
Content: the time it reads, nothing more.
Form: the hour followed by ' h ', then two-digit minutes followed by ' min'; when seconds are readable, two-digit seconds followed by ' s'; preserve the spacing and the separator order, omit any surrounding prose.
1 h 55 min 10 s
